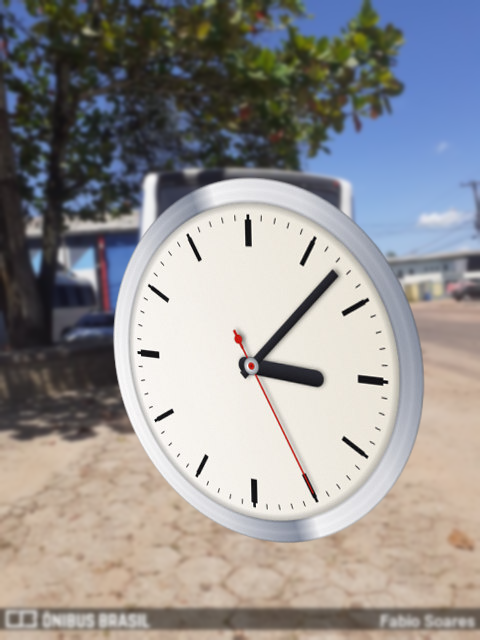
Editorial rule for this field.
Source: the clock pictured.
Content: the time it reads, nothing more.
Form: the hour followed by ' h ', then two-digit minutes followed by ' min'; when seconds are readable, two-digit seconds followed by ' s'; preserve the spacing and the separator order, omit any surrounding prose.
3 h 07 min 25 s
